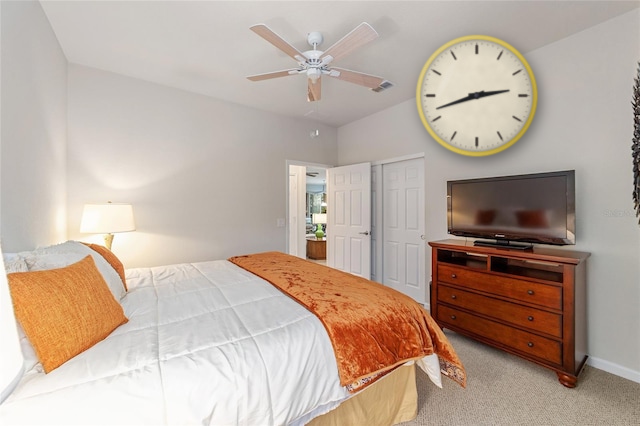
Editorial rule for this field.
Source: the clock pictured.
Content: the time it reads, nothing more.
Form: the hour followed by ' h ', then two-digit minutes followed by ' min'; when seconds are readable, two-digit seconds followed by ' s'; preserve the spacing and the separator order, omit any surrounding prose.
2 h 42 min
